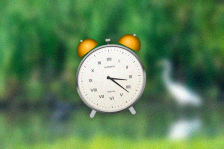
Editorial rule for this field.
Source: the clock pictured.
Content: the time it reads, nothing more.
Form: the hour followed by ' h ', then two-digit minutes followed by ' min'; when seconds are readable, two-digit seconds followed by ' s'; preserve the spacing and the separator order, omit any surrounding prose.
3 h 22 min
